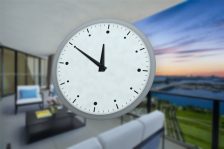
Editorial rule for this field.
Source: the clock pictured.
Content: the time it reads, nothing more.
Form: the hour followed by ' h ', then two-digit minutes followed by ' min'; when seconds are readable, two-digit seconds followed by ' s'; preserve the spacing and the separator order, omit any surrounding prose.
11 h 50 min
